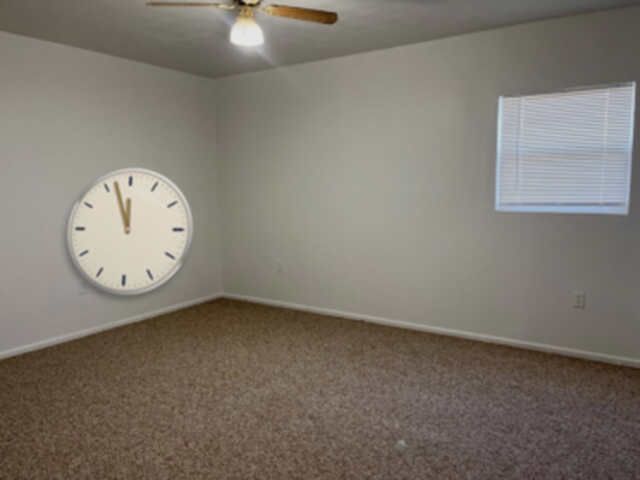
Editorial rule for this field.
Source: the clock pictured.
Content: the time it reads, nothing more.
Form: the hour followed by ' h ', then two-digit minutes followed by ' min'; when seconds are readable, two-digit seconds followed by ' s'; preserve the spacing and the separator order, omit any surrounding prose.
11 h 57 min
